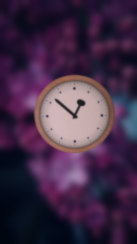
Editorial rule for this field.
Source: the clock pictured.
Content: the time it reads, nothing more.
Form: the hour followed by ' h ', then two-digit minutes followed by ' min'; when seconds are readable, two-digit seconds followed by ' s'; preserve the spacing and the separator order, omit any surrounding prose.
12 h 52 min
